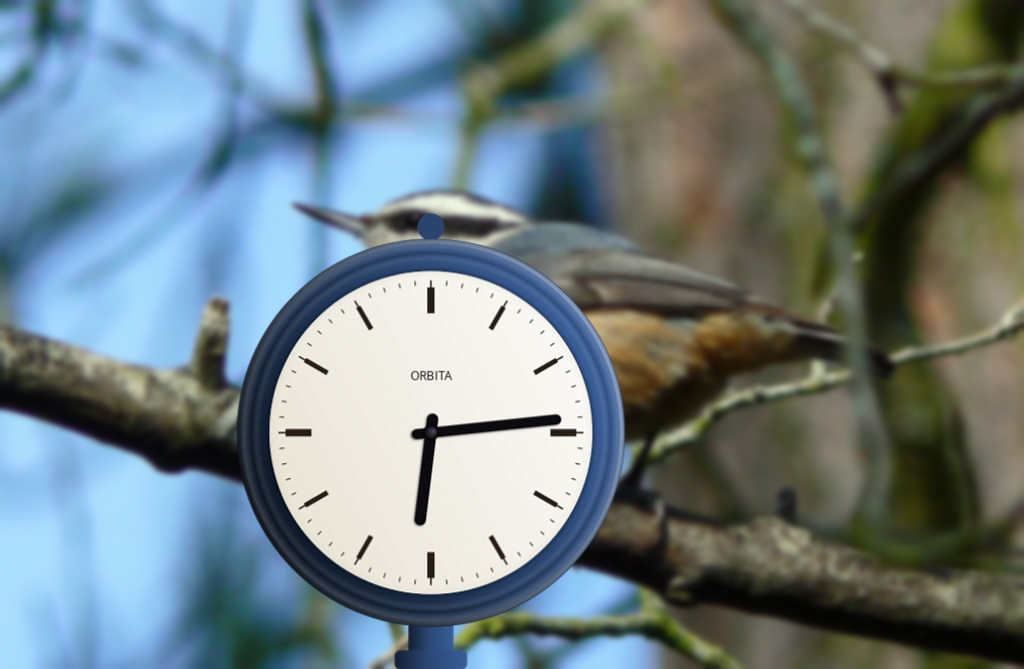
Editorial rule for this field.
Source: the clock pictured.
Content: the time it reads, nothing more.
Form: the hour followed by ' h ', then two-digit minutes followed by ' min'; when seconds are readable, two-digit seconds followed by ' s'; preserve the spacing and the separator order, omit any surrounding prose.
6 h 14 min
